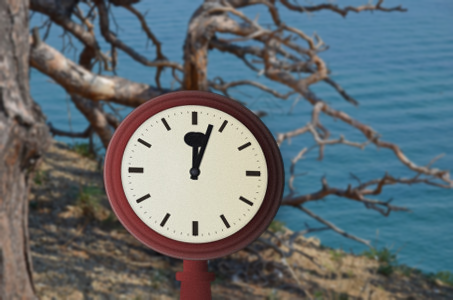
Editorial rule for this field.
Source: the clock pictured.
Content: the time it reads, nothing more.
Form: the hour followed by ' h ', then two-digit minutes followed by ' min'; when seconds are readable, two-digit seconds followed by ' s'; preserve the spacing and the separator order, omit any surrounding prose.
12 h 03 min
